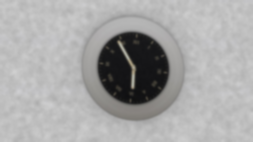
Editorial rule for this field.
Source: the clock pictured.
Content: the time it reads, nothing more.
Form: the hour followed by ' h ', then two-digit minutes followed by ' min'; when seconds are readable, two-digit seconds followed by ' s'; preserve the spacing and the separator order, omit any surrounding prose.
5 h 54 min
